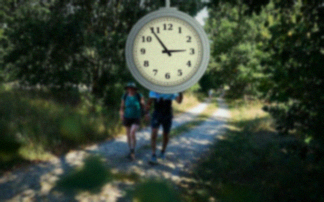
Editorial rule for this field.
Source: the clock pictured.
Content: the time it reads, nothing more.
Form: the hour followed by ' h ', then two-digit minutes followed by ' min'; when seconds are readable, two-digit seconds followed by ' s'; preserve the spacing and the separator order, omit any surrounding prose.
2 h 54 min
